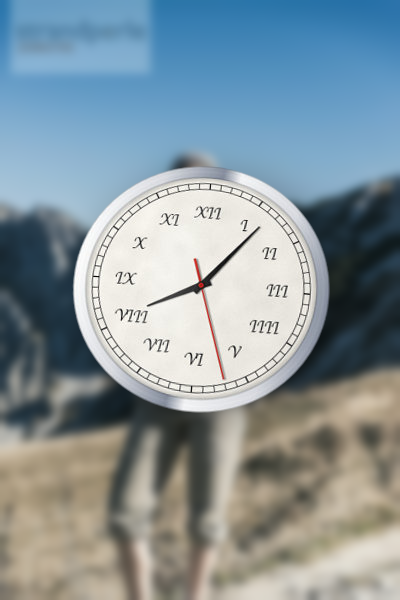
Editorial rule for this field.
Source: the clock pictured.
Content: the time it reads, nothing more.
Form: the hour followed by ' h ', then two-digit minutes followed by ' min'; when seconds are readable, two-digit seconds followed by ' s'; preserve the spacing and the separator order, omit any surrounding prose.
8 h 06 min 27 s
